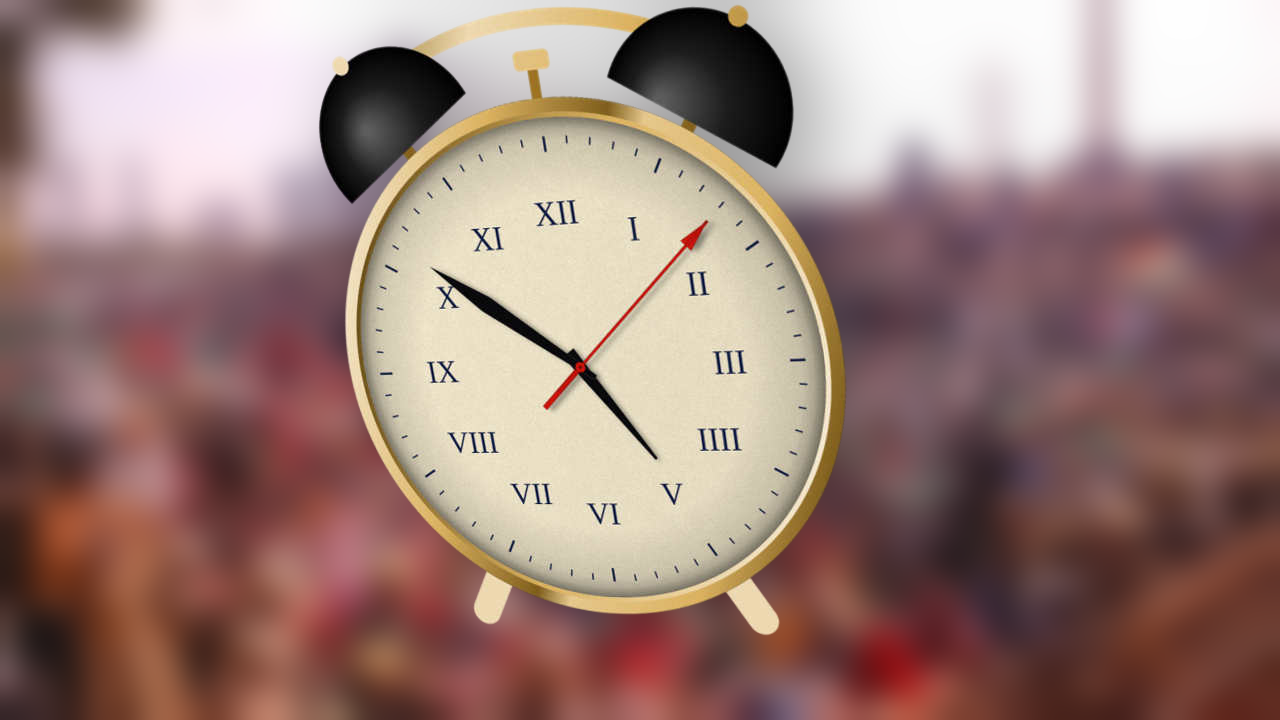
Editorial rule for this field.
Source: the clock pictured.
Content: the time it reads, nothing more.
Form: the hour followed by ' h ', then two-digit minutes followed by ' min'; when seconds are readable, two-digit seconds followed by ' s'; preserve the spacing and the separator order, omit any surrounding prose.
4 h 51 min 08 s
